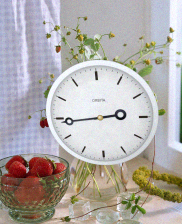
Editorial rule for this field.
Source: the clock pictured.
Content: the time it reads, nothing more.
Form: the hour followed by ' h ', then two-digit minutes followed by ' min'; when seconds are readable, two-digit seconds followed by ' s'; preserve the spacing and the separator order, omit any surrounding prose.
2 h 44 min
